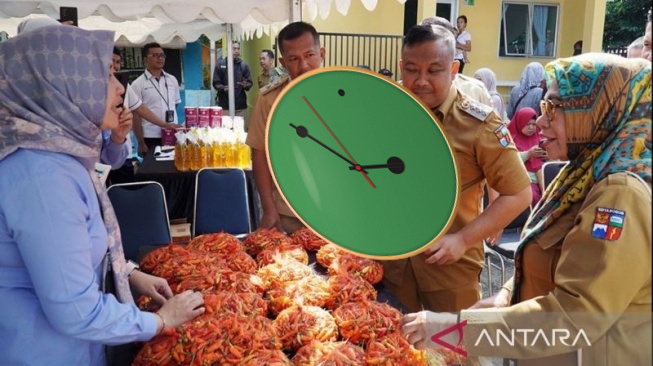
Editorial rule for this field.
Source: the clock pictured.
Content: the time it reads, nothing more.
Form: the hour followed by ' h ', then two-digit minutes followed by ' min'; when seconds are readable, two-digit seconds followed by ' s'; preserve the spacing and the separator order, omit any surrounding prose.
2 h 50 min 55 s
